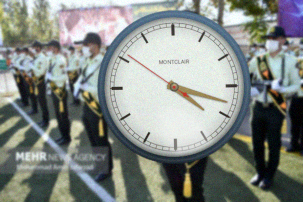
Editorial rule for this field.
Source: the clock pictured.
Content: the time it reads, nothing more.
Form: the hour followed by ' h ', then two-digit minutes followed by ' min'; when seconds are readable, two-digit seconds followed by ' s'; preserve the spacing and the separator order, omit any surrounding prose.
4 h 17 min 51 s
